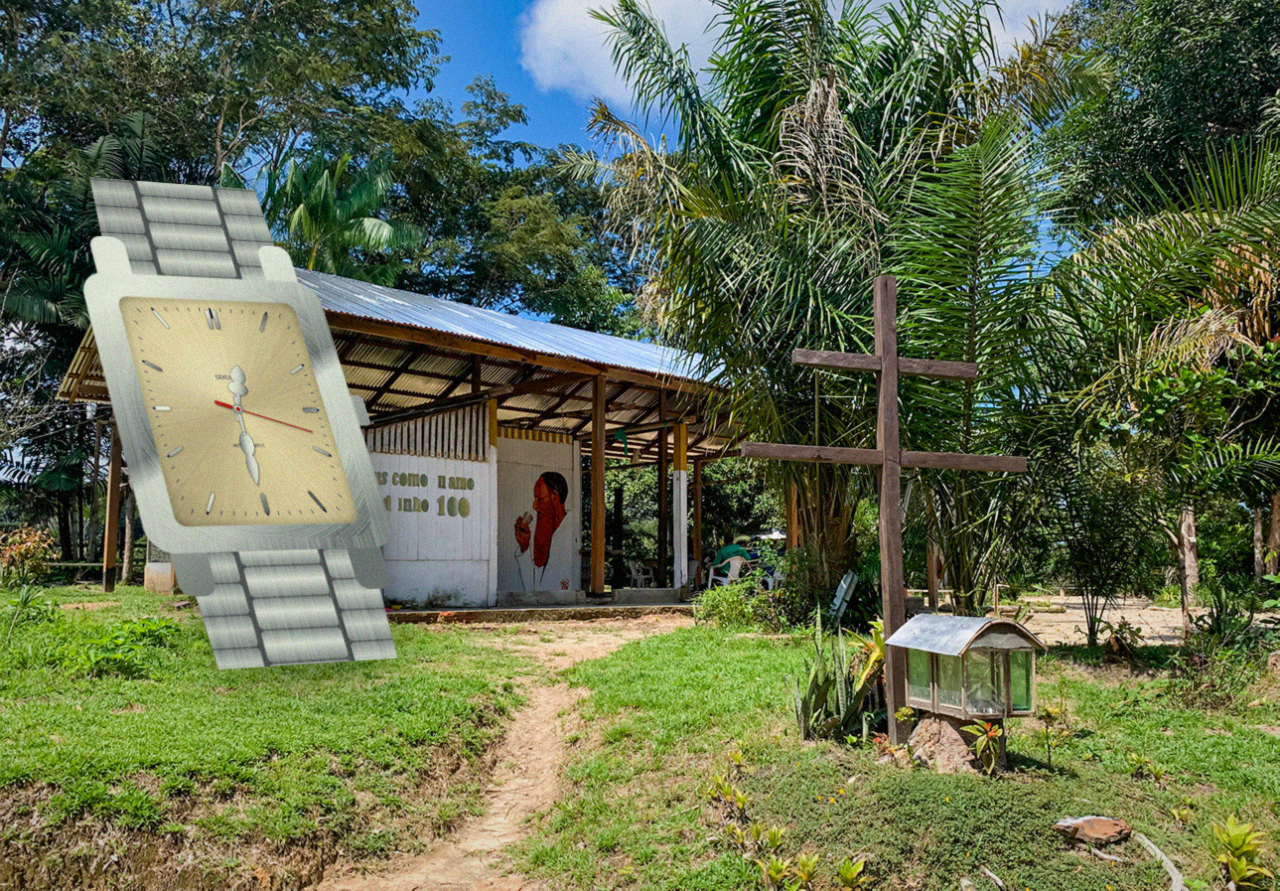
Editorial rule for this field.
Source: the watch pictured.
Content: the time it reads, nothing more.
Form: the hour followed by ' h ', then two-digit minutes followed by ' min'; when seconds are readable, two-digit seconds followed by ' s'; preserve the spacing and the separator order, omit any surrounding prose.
12 h 30 min 18 s
